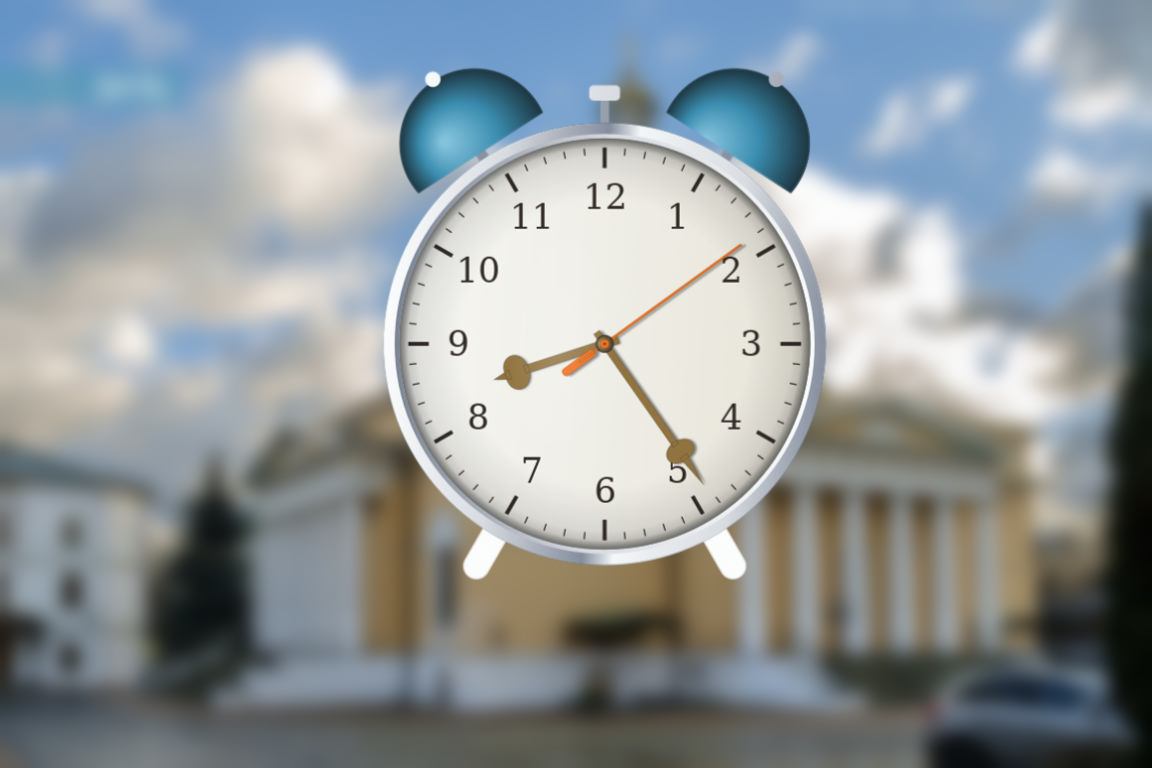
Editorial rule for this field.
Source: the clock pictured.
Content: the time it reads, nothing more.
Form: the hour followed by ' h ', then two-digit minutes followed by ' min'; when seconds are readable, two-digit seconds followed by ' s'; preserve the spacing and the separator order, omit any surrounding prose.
8 h 24 min 09 s
